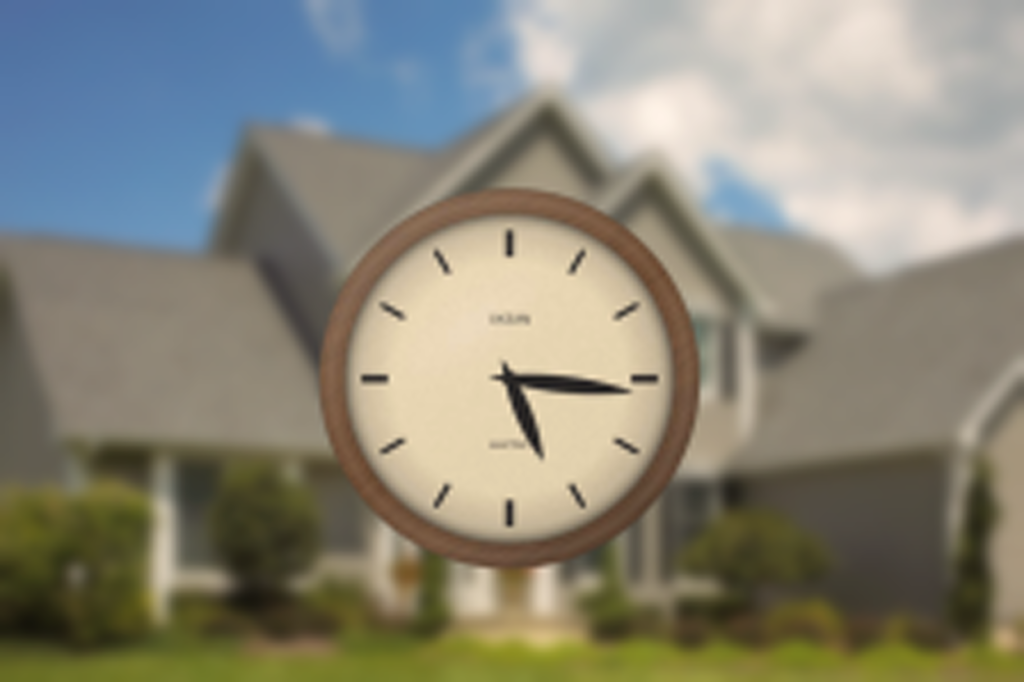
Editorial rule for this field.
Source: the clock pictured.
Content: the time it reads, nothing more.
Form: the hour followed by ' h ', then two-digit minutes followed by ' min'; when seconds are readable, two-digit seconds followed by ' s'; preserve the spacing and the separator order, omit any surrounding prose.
5 h 16 min
